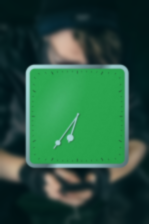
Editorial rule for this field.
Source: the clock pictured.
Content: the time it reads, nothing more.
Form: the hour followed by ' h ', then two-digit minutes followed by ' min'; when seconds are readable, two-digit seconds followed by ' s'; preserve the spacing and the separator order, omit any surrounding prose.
6 h 36 min
